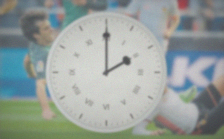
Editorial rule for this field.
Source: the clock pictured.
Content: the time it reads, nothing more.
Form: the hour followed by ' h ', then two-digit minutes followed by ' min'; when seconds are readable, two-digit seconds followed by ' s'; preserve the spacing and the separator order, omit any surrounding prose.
2 h 00 min
